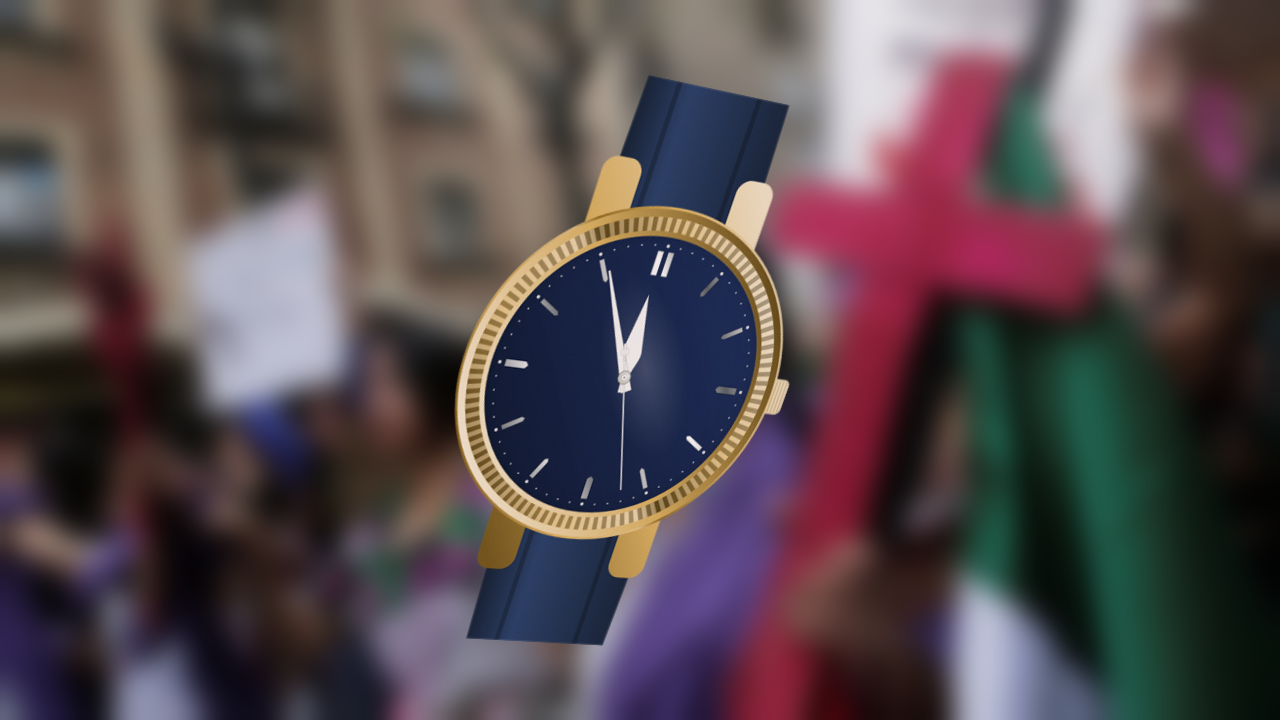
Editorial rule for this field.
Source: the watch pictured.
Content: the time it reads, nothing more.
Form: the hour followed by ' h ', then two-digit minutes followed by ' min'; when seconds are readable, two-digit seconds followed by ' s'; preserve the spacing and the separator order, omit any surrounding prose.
11 h 55 min 27 s
